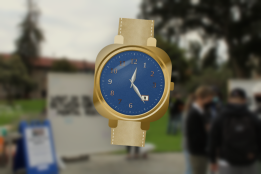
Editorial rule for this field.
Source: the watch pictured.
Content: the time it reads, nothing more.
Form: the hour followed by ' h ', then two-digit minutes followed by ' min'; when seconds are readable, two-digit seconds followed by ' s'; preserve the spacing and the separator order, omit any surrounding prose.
12 h 24 min
